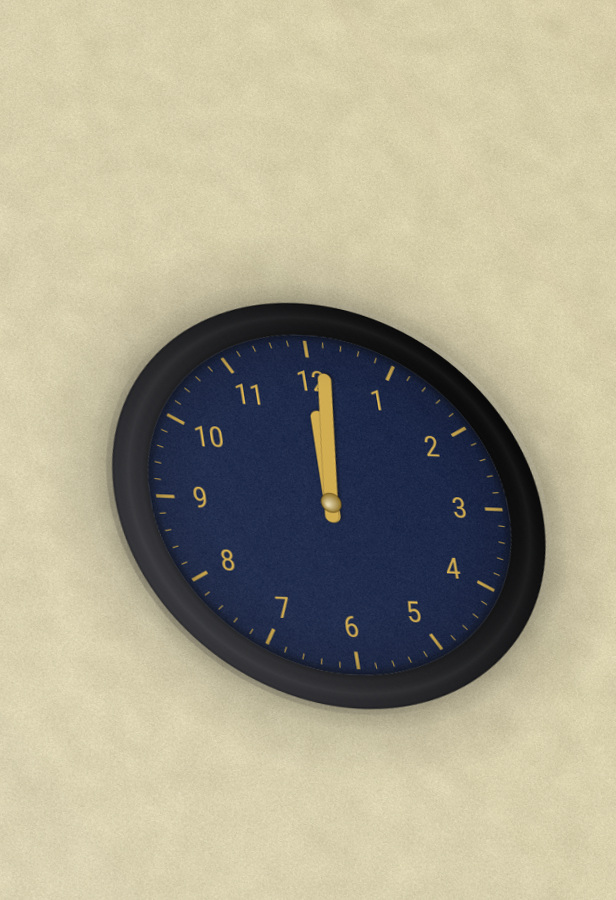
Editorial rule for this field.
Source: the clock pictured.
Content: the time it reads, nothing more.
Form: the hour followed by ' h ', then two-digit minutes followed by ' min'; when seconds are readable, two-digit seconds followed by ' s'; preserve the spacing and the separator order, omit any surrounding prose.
12 h 01 min
